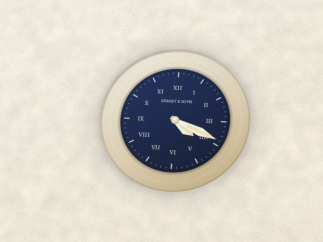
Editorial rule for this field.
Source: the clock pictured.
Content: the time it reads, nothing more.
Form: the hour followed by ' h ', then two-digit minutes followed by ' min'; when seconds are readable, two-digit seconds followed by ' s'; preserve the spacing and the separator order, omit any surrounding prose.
4 h 19 min
